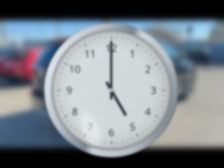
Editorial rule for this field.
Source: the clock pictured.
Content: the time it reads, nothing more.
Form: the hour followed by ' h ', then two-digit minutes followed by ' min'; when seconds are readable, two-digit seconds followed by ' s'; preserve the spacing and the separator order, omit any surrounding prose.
5 h 00 min
